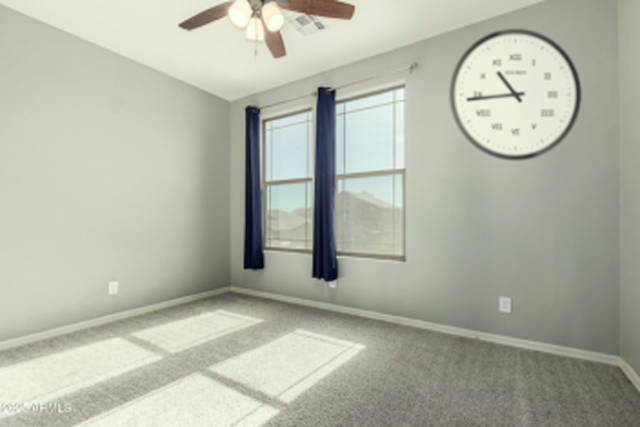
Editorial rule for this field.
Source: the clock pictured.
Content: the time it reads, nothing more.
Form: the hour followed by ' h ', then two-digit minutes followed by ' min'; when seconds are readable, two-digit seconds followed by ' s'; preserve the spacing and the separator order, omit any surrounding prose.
10 h 44 min
